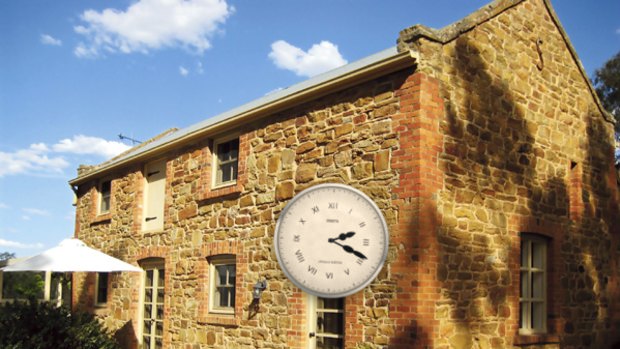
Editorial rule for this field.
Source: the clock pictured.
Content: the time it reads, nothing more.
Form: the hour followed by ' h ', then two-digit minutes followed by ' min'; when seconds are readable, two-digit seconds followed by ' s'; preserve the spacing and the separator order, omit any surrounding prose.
2 h 19 min
